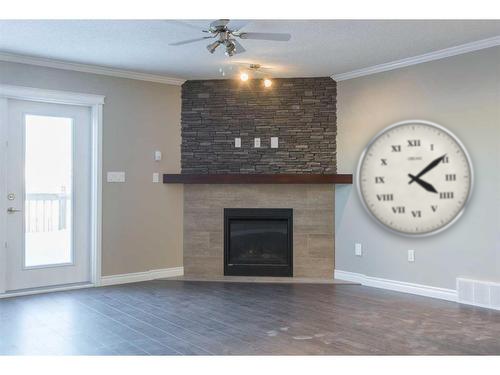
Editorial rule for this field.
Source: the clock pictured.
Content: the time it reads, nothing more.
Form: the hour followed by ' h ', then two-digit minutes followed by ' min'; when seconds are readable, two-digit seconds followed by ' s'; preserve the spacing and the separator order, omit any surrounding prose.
4 h 09 min
